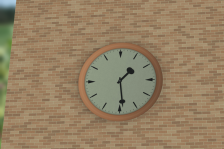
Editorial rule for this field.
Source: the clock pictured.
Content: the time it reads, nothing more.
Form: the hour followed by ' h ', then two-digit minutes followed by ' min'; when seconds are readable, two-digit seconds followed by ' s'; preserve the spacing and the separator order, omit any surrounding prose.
1 h 29 min
